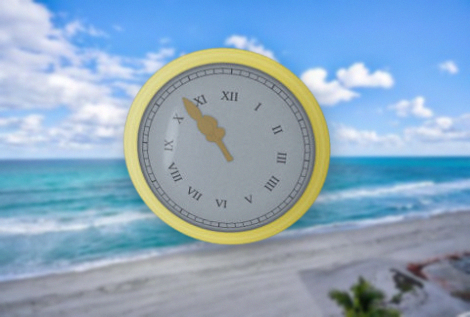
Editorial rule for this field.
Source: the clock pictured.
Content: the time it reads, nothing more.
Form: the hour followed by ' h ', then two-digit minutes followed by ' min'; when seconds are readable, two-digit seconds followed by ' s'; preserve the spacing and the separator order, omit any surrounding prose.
10 h 53 min
